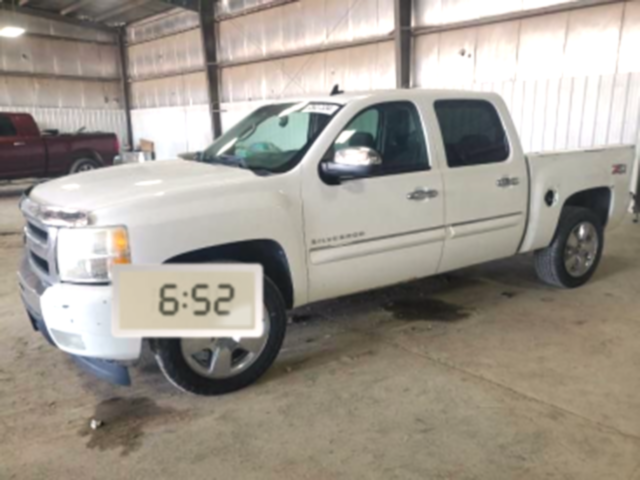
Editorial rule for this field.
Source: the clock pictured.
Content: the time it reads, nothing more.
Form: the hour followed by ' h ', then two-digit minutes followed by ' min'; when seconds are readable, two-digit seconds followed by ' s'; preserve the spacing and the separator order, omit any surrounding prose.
6 h 52 min
